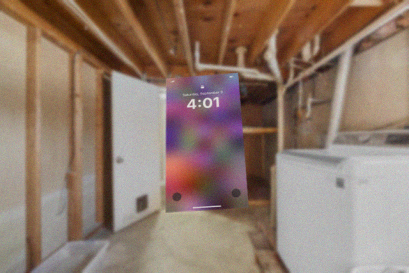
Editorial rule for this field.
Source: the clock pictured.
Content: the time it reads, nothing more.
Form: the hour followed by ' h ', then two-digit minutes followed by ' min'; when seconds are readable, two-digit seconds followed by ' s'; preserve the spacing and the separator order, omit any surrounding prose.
4 h 01 min
